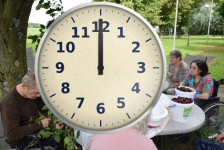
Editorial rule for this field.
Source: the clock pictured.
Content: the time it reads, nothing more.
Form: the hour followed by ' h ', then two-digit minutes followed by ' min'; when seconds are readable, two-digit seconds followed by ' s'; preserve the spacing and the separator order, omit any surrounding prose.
12 h 00 min
